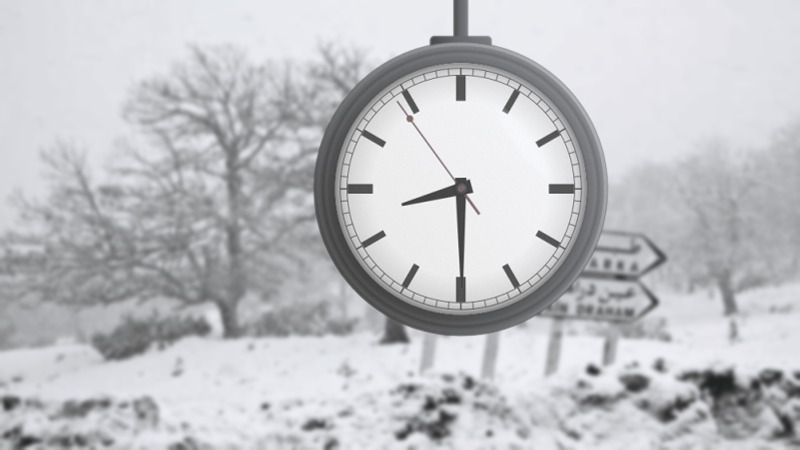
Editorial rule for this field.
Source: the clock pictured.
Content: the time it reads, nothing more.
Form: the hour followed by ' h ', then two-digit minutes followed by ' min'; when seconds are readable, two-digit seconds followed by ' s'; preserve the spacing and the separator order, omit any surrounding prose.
8 h 29 min 54 s
